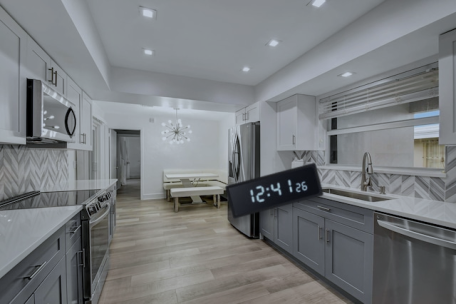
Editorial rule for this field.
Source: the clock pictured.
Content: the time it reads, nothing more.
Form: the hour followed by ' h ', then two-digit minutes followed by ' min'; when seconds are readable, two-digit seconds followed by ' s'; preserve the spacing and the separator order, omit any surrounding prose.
12 h 41 min 26 s
